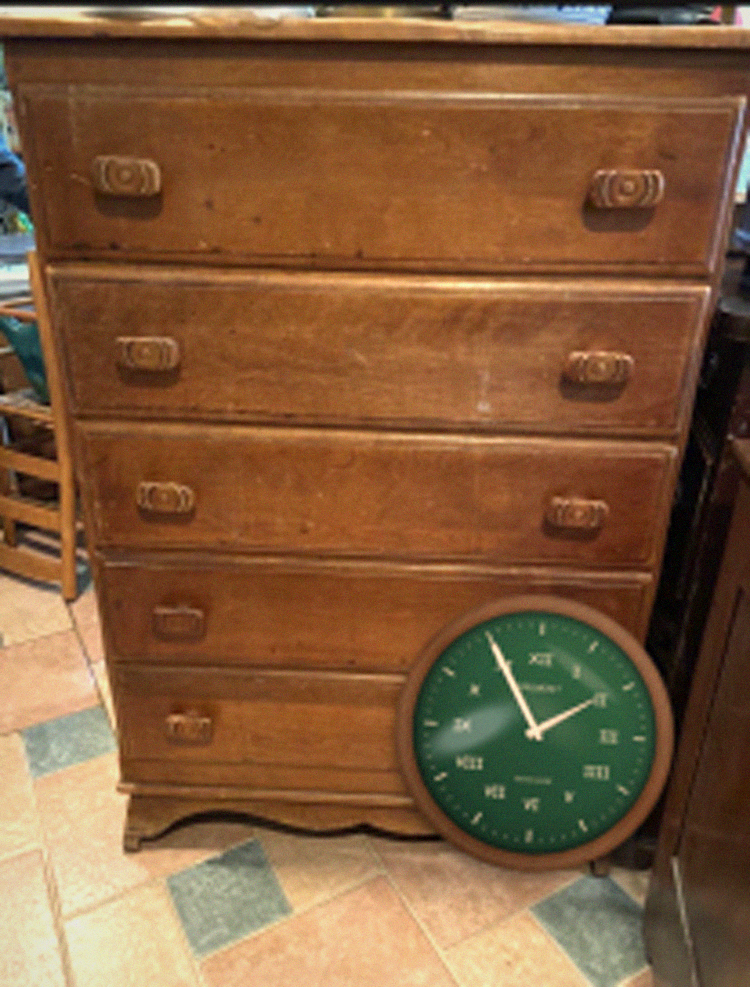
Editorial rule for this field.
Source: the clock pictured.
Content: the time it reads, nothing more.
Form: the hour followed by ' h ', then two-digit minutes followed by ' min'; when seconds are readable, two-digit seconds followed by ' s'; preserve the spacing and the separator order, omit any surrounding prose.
1 h 55 min
